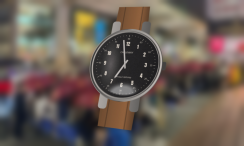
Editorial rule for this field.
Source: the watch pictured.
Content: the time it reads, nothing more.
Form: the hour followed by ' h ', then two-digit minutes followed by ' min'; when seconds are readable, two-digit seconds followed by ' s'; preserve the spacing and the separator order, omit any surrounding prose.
6 h 58 min
